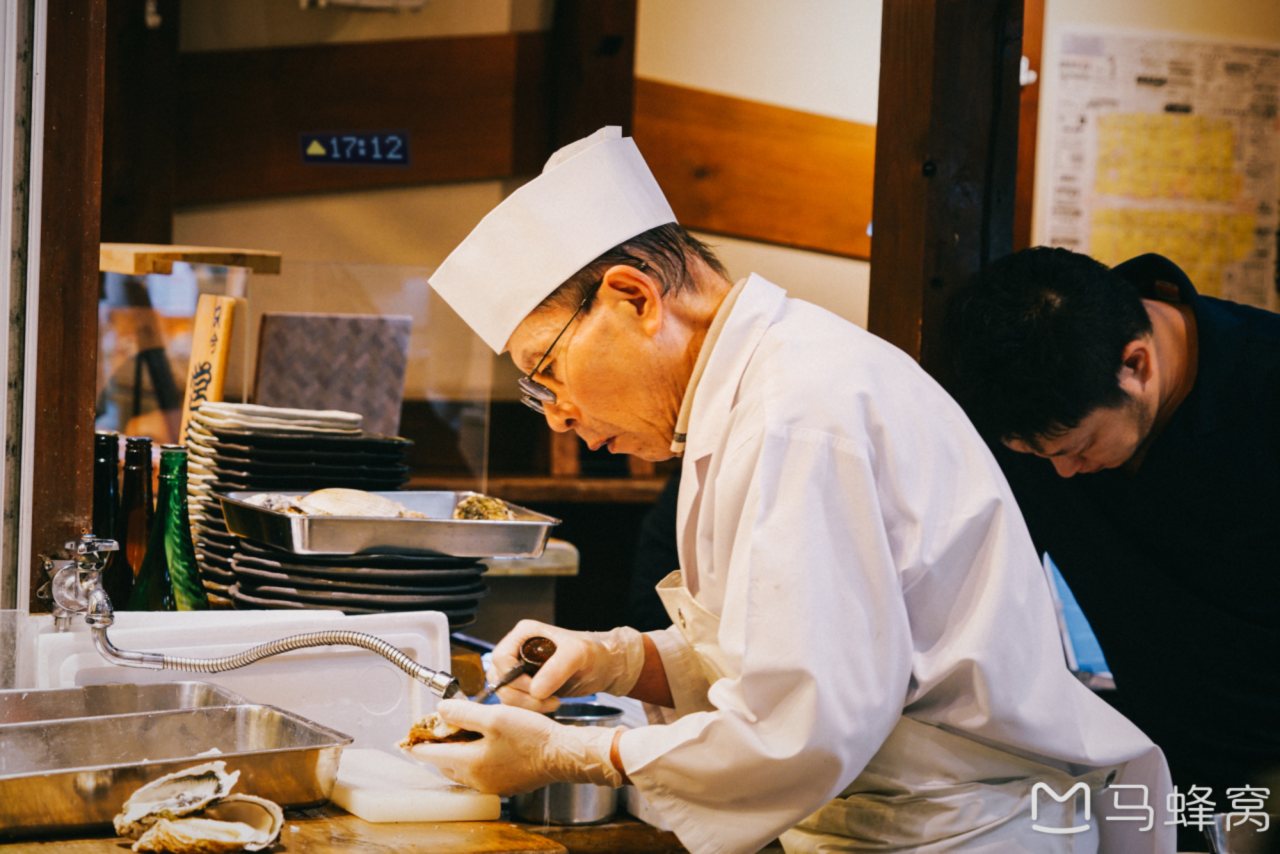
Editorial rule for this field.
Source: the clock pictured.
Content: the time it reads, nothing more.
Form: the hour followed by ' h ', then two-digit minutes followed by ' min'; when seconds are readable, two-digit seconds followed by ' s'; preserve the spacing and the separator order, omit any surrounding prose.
17 h 12 min
